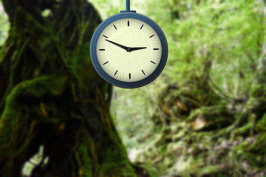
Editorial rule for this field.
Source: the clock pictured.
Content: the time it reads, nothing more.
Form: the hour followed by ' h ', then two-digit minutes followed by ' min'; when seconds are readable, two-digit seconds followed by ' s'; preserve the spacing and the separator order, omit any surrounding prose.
2 h 49 min
